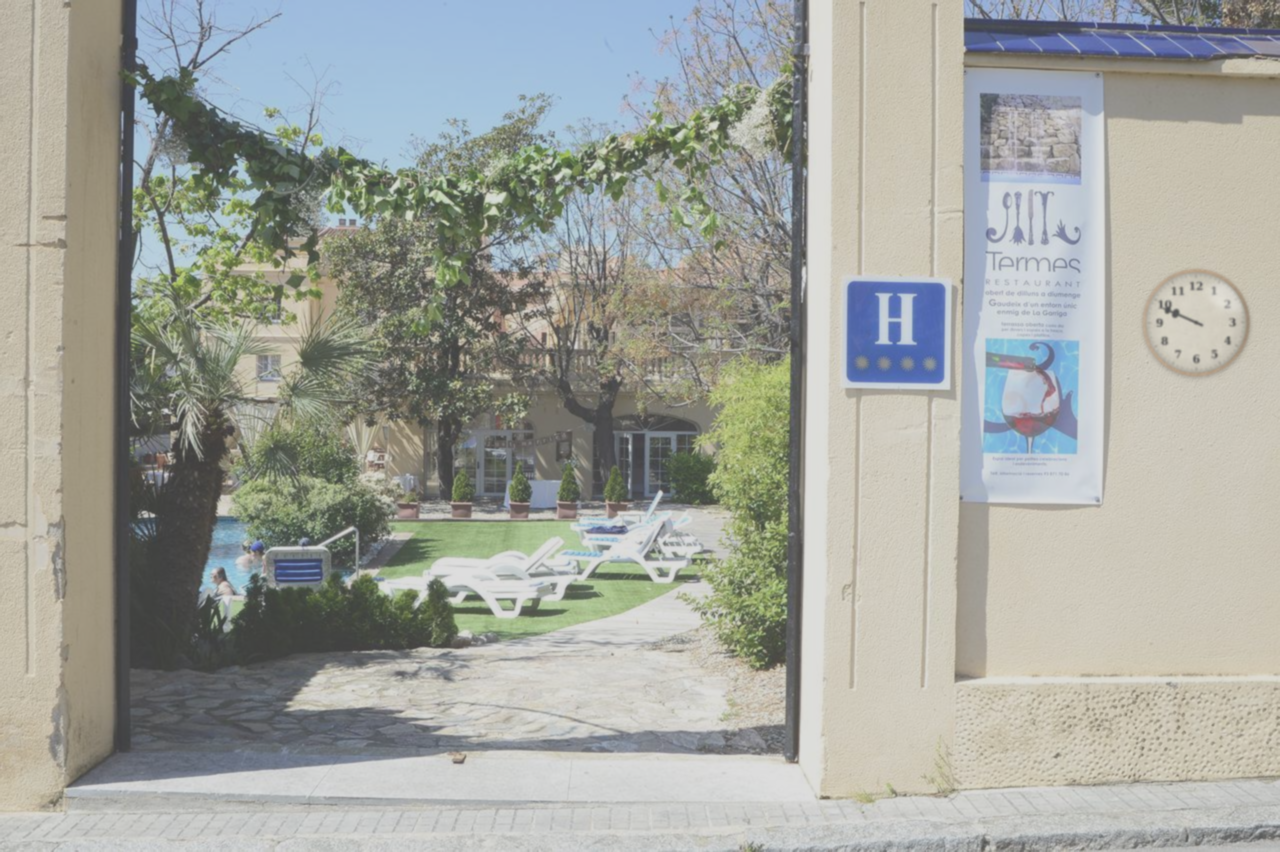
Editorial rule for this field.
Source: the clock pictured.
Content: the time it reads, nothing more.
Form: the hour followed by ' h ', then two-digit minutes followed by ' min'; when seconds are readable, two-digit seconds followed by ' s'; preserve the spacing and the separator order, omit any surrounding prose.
9 h 49 min
